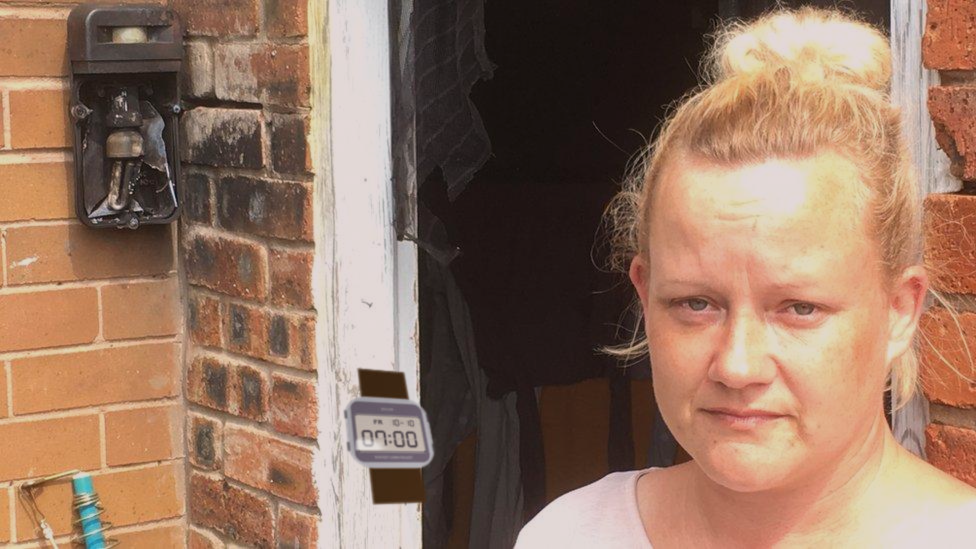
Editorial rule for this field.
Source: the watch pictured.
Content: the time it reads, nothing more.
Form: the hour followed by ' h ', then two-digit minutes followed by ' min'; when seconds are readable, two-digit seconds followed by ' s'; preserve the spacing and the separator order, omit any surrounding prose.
7 h 00 min
